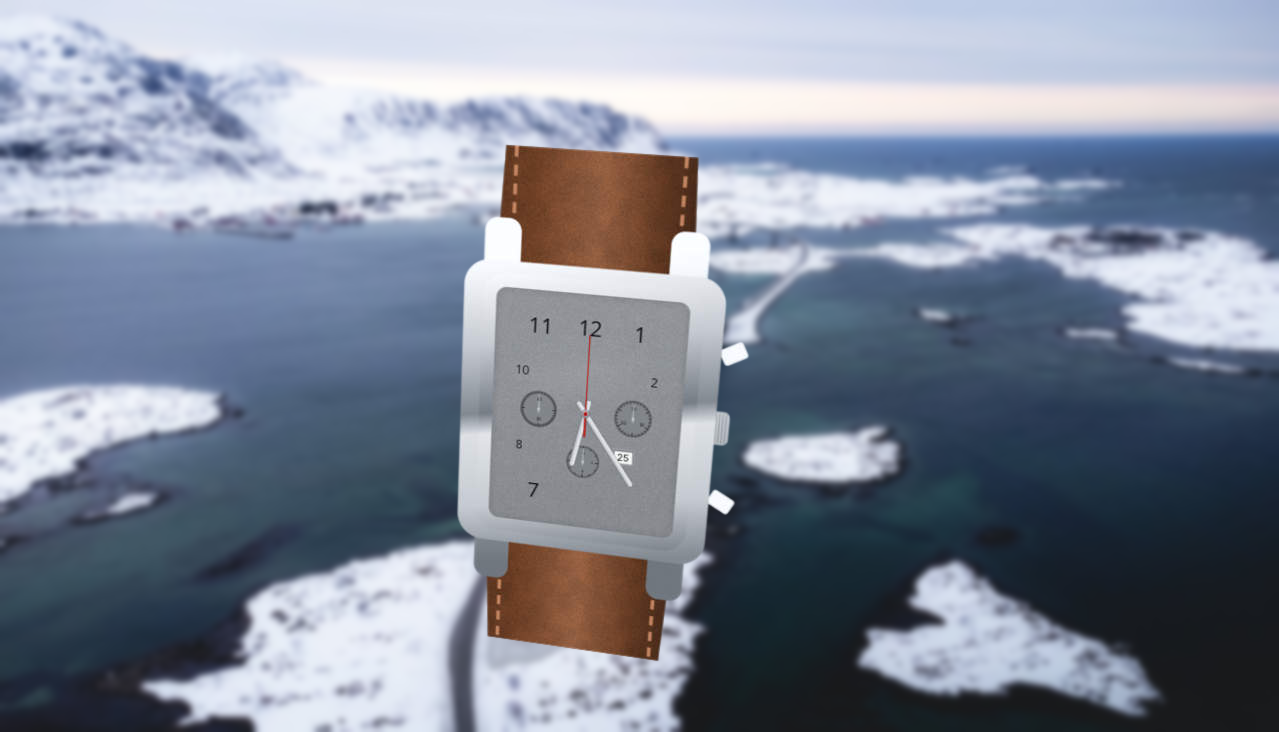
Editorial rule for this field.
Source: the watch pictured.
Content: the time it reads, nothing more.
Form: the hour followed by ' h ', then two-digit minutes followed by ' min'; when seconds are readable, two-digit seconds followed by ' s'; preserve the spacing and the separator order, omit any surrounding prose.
6 h 24 min
